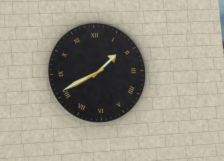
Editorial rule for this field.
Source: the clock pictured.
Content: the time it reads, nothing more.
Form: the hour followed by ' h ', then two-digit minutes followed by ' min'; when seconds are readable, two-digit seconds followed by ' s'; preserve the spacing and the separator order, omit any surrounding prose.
1 h 41 min
